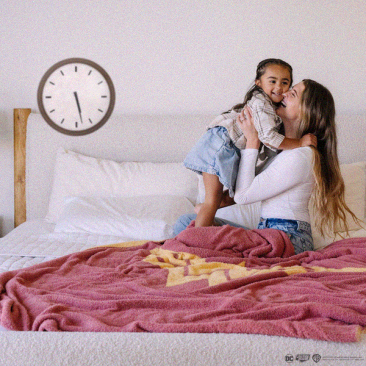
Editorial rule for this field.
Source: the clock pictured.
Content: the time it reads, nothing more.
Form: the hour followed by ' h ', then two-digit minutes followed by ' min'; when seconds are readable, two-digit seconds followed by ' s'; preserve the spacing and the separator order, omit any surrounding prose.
5 h 28 min
